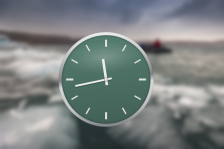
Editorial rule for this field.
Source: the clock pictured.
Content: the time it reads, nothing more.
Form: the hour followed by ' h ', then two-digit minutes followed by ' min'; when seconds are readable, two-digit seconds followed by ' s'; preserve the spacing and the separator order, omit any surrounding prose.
11 h 43 min
